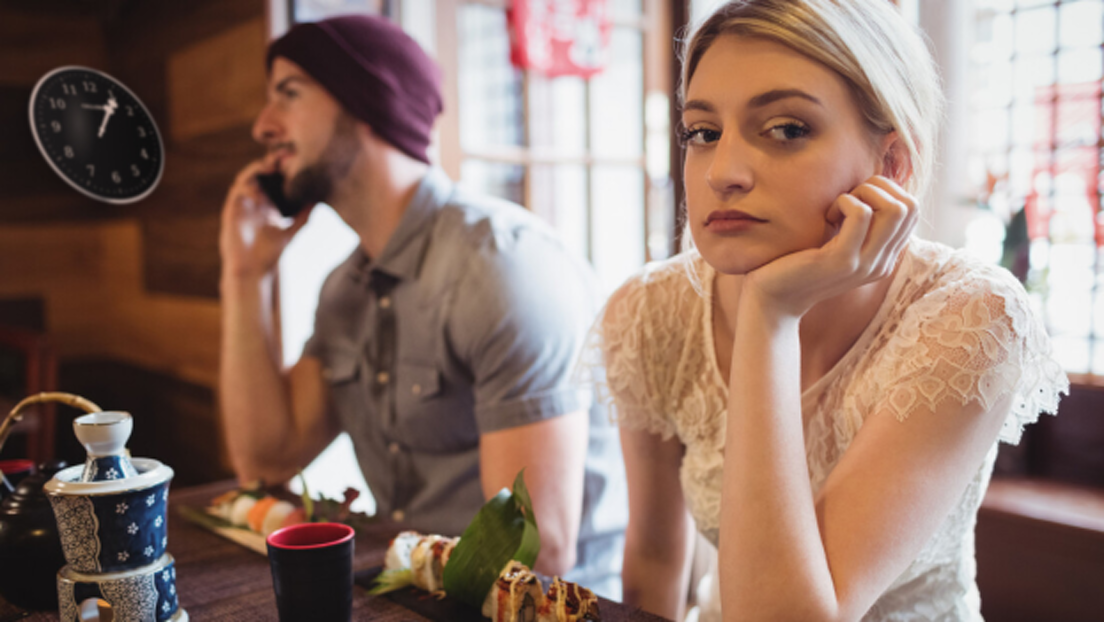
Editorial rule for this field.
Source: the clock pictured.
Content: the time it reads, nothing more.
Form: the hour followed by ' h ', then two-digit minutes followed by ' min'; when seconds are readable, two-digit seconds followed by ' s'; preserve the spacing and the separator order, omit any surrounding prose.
1 h 06 min
